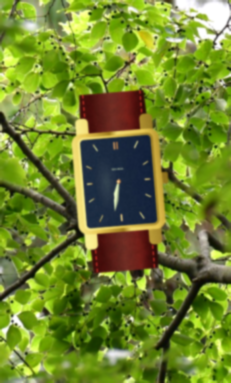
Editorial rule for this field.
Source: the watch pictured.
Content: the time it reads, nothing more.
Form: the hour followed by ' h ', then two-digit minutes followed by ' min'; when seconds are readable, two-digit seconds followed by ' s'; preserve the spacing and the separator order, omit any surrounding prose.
6 h 32 min
